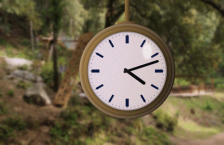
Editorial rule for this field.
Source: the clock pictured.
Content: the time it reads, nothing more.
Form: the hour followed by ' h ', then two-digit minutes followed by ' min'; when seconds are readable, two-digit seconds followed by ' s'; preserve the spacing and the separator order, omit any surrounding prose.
4 h 12 min
